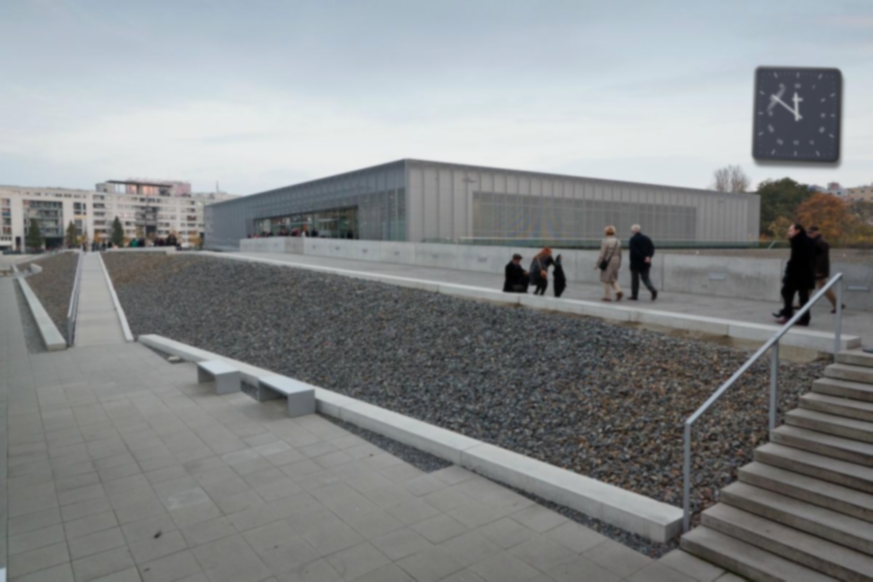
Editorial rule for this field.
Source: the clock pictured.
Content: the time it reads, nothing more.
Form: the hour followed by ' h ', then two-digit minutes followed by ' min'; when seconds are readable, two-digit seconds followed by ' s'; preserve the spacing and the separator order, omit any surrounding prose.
11 h 51 min
